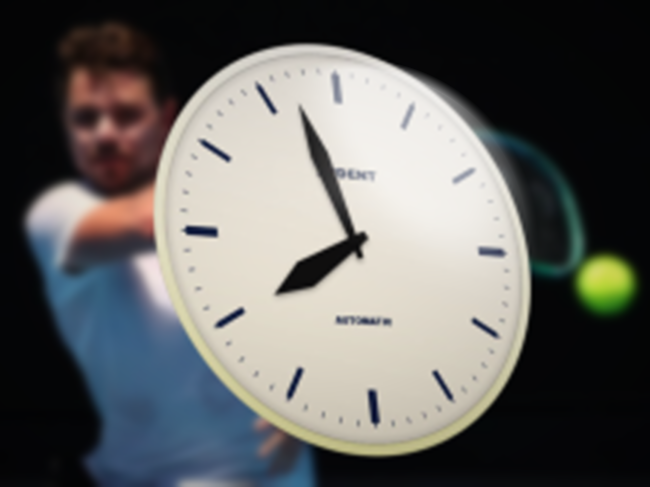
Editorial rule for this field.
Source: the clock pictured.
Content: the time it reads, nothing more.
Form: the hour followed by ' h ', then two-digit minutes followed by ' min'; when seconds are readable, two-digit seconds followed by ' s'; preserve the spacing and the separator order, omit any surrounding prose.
7 h 57 min
